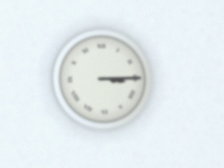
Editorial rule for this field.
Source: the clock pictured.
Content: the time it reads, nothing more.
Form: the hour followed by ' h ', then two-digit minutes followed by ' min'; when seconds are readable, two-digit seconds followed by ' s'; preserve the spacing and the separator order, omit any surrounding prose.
3 h 15 min
